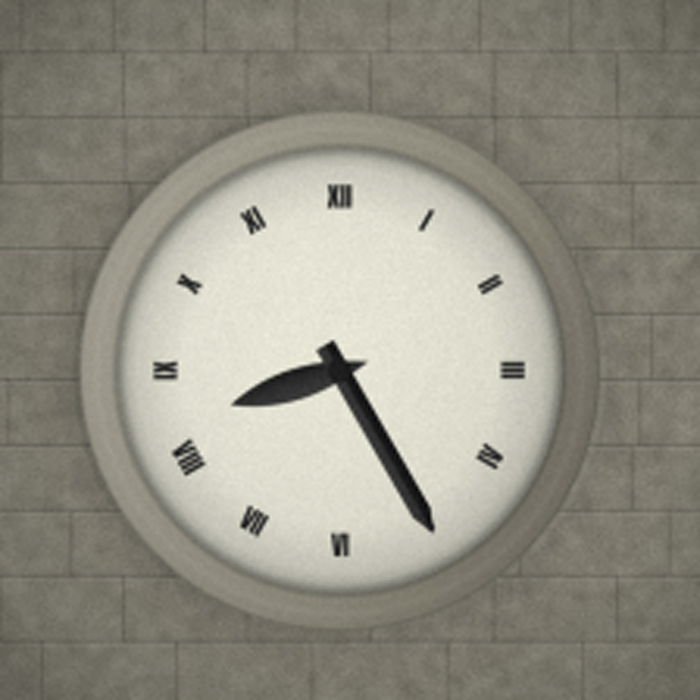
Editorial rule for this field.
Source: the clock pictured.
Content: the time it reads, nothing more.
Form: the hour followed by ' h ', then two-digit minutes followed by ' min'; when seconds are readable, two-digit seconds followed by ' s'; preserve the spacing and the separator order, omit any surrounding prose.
8 h 25 min
